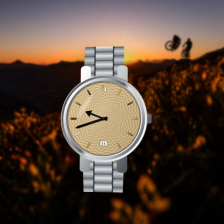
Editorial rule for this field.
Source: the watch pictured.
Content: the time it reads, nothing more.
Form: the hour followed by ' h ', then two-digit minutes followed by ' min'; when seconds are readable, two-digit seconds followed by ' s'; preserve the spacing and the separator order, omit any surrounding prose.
9 h 42 min
